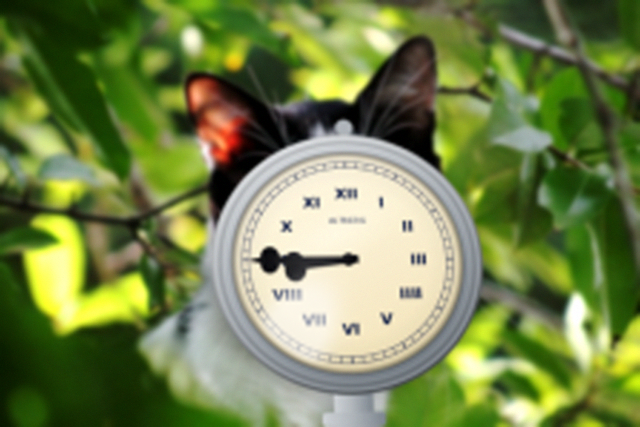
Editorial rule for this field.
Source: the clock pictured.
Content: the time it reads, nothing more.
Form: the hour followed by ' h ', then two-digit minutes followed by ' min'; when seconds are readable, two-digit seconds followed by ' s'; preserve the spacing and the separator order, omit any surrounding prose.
8 h 45 min
